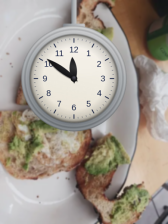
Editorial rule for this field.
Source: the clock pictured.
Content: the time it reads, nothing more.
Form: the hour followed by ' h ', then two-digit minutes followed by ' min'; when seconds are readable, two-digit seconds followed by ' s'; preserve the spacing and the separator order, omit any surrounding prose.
11 h 51 min
